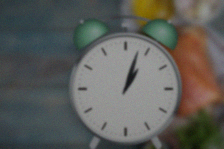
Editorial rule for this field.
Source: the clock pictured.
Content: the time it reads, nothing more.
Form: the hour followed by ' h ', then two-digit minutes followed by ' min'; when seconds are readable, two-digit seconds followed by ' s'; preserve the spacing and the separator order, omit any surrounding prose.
1 h 03 min
